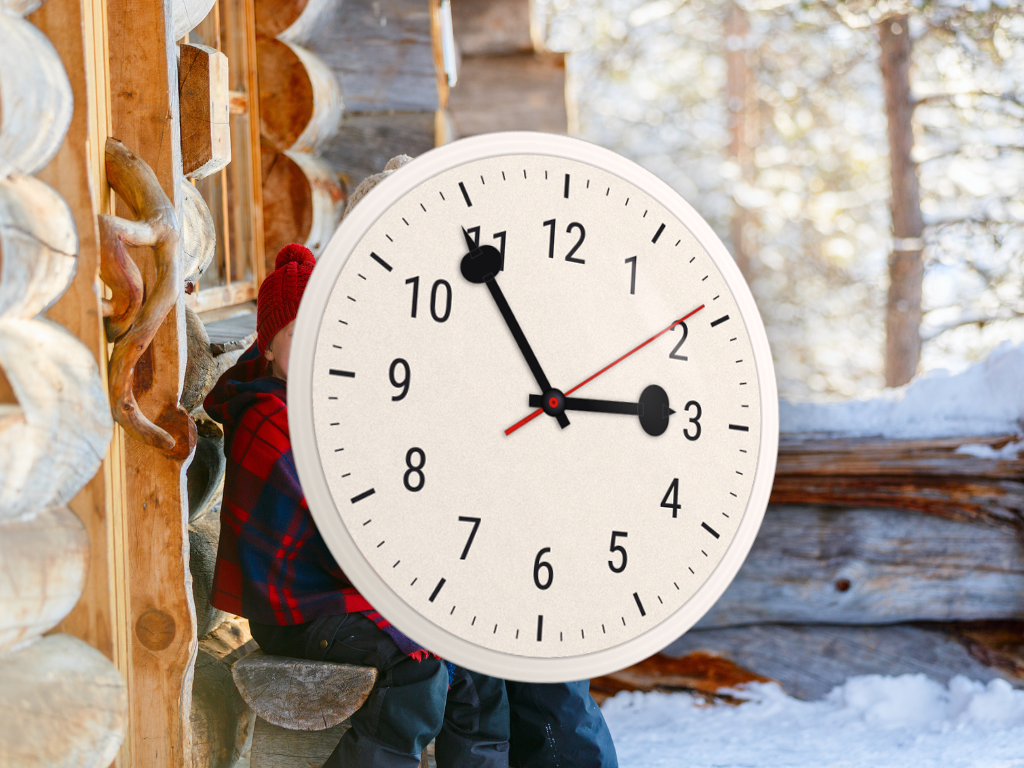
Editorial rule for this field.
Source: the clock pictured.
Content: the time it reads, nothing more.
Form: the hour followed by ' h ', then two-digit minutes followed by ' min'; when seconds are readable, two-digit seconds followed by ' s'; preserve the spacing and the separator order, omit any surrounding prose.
2 h 54 min 09 s
